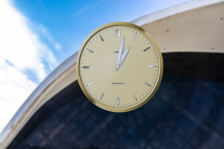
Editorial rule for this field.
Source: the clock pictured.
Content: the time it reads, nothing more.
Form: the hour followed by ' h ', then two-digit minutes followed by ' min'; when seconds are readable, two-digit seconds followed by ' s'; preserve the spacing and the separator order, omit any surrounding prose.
1 h 02 min
